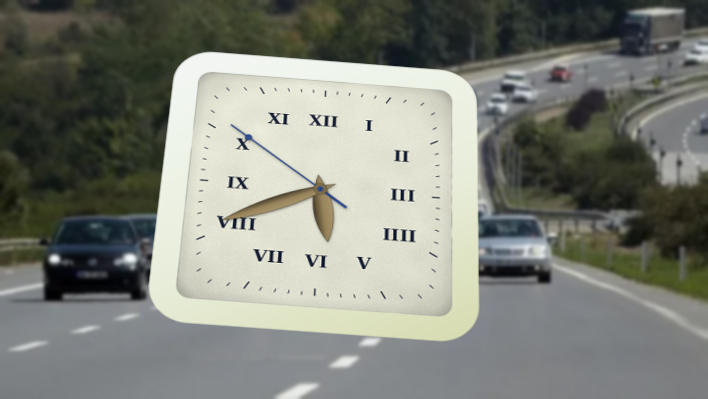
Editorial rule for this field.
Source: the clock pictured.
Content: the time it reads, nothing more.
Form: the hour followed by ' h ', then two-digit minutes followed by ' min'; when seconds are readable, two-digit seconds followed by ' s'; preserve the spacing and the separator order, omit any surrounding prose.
5 h 40 min 51 s
